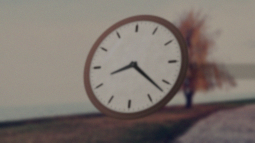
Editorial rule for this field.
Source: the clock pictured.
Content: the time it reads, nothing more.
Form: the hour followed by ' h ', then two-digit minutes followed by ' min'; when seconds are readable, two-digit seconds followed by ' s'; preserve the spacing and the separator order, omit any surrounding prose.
8 h 22 min
